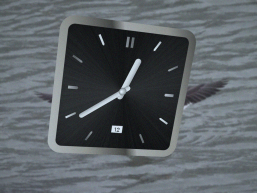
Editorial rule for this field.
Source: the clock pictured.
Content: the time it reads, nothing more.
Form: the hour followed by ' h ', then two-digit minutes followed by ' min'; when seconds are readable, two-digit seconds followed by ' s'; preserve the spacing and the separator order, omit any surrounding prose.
12 h 39 min
